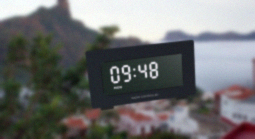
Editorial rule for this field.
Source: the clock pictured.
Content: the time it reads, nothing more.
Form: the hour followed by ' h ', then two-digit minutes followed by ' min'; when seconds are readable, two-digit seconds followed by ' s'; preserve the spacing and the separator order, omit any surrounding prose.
9 h 48 min
